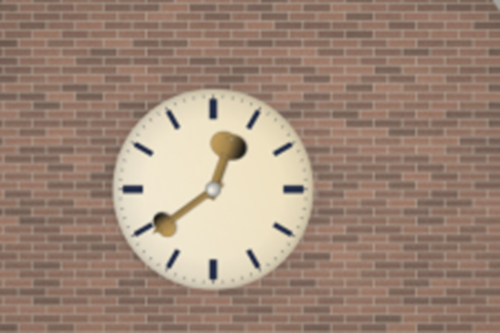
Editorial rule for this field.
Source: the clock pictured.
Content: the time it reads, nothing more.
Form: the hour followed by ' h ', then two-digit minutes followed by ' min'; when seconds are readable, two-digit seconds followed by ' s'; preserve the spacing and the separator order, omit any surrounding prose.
12 h 39 min
